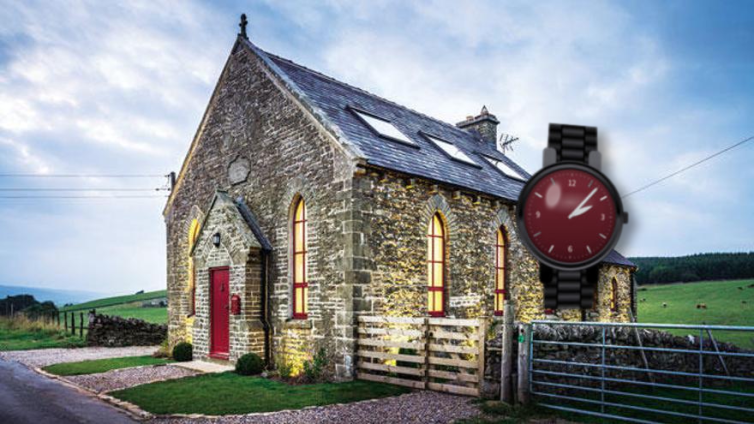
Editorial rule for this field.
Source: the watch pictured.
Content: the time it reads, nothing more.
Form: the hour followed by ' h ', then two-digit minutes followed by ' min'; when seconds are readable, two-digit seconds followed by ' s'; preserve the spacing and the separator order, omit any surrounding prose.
2 h 07 min
